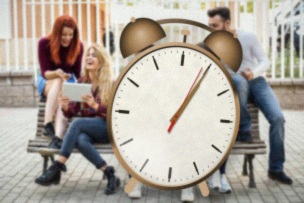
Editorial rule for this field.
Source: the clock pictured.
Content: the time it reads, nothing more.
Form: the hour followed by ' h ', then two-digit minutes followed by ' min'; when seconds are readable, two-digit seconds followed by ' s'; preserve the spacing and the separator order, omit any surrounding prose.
1 h 05 min 04 s
